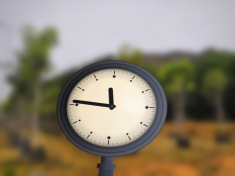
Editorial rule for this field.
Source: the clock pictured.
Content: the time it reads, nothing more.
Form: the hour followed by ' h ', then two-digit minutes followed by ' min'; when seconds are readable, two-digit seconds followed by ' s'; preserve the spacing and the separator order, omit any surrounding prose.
11 h 46 min
